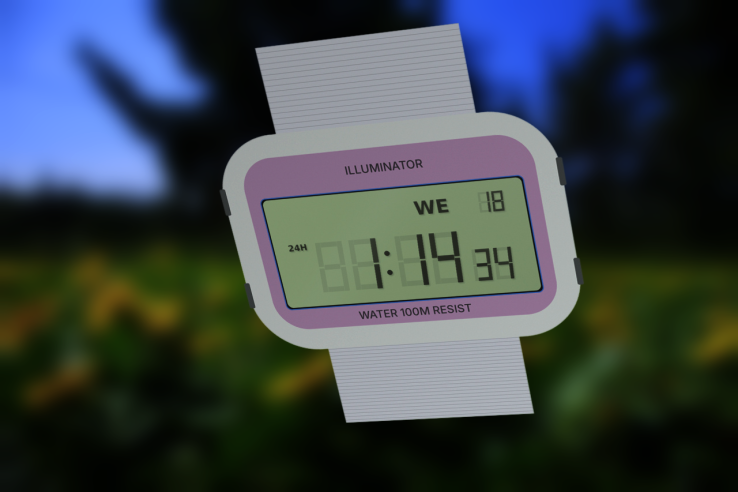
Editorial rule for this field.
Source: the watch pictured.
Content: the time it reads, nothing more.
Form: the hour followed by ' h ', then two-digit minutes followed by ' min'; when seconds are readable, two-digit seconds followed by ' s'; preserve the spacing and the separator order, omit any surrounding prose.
1 h 14 min 34 s
